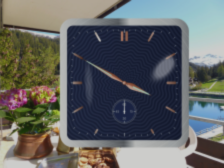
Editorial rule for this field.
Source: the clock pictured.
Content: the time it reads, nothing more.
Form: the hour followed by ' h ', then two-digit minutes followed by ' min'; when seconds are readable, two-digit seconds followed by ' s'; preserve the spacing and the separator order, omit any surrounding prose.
3 h 50 min
